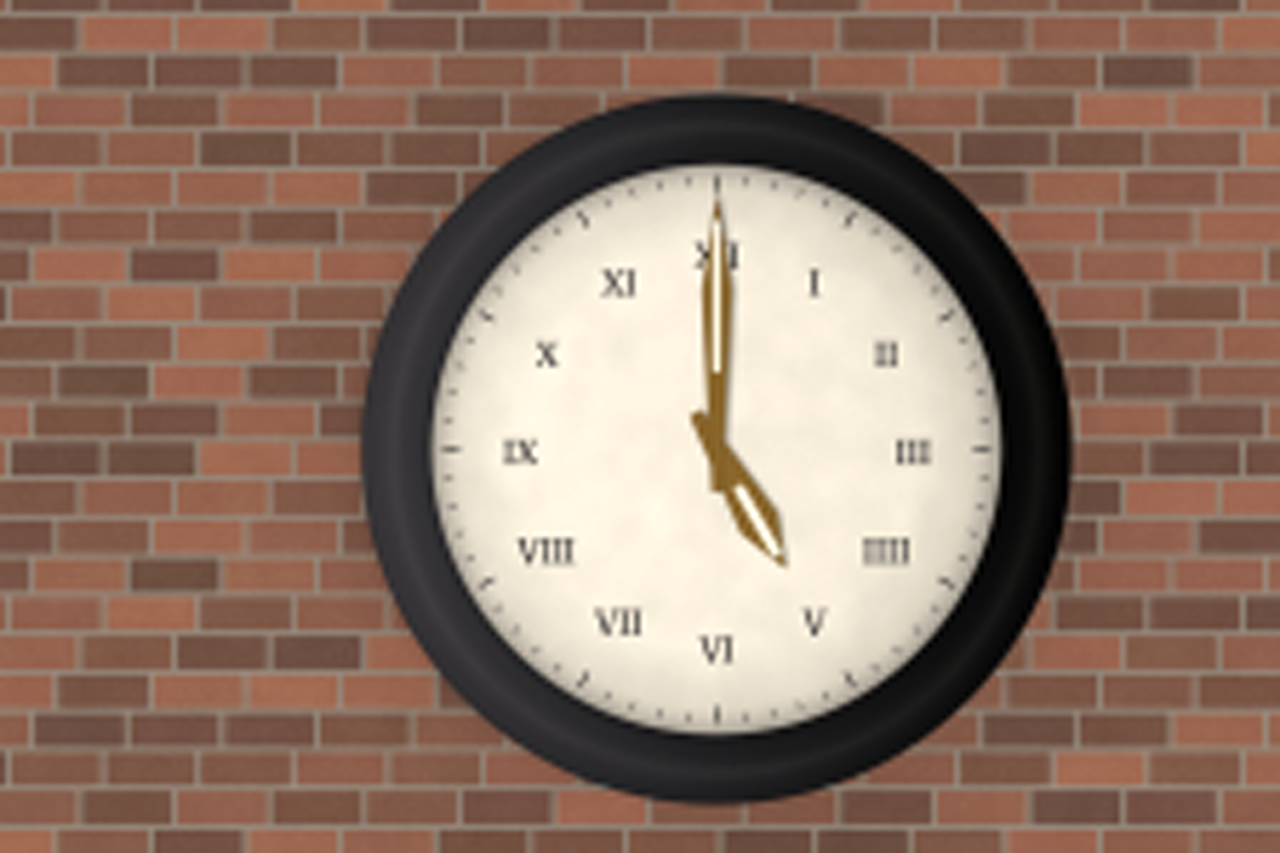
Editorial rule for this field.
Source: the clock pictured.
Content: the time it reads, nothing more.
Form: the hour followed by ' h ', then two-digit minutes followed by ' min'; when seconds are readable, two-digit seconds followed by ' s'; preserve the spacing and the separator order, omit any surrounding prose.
5 h 00 min
